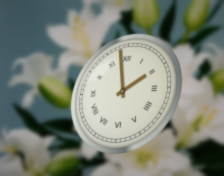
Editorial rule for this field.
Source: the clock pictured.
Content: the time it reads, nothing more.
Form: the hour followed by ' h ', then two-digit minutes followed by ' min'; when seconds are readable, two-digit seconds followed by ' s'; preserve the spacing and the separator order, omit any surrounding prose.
1 h 58 min
